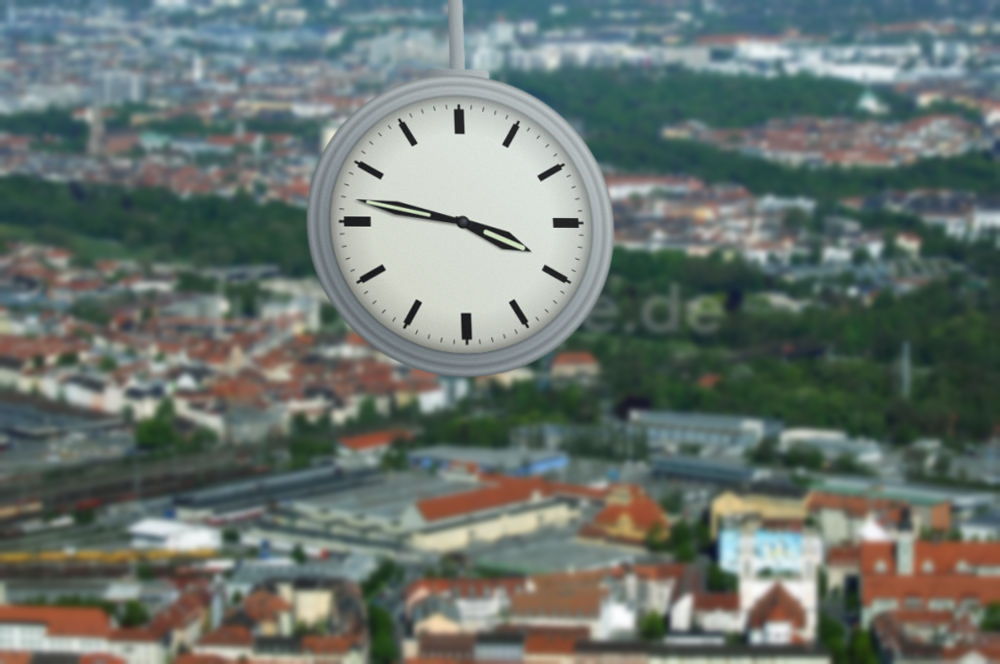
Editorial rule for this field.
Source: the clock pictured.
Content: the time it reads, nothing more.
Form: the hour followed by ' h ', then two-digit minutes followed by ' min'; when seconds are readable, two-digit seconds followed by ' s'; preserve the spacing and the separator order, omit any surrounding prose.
3 h 47 min
